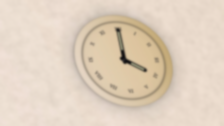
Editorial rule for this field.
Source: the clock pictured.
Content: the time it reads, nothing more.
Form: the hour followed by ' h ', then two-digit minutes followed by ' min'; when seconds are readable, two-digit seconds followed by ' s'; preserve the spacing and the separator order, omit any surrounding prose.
4 h 00 min
